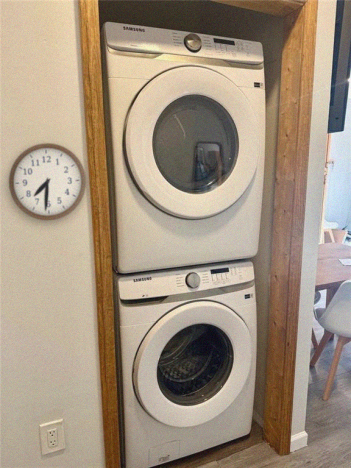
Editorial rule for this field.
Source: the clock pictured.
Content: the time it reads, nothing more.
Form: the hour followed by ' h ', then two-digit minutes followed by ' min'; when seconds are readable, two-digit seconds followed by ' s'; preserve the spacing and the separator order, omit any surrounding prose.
7 h 31 min
